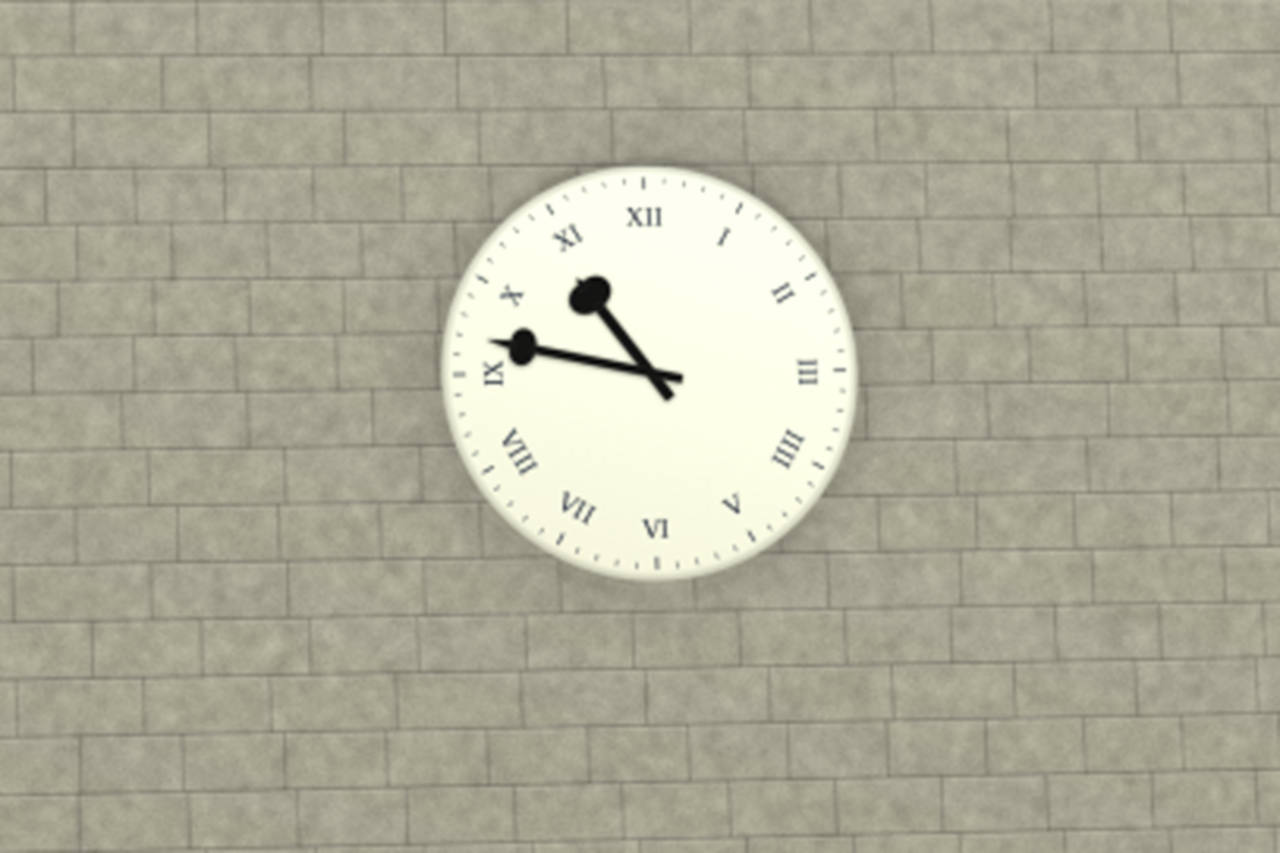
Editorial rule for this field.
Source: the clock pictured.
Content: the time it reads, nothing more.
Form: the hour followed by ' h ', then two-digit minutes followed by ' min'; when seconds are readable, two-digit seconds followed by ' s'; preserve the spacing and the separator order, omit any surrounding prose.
10 h 47 min
